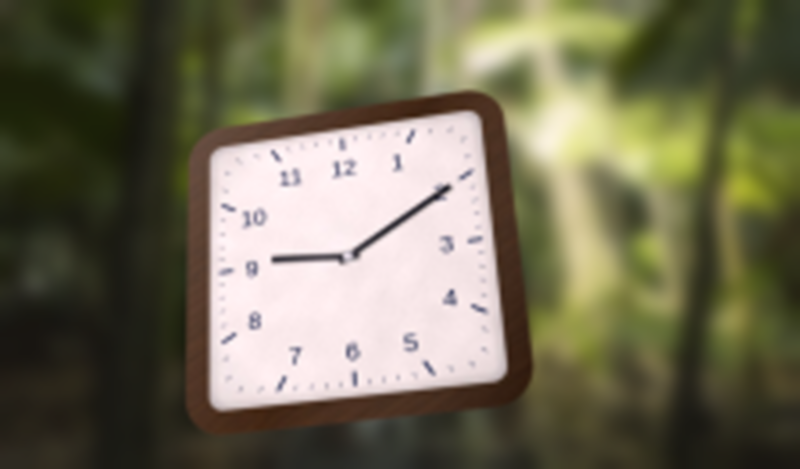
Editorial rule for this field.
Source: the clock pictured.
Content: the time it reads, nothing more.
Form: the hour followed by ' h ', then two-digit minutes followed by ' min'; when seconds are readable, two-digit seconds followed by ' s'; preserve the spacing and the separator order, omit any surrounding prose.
9 h 10 min
